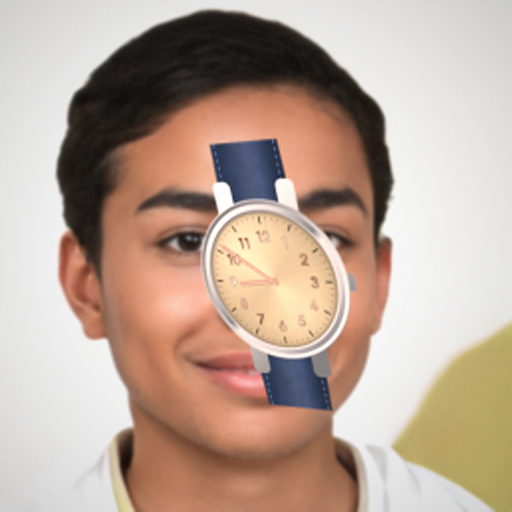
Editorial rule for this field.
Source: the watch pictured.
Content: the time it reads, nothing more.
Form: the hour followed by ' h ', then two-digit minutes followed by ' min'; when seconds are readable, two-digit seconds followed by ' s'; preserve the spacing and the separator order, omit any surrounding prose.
8 h 51 min
